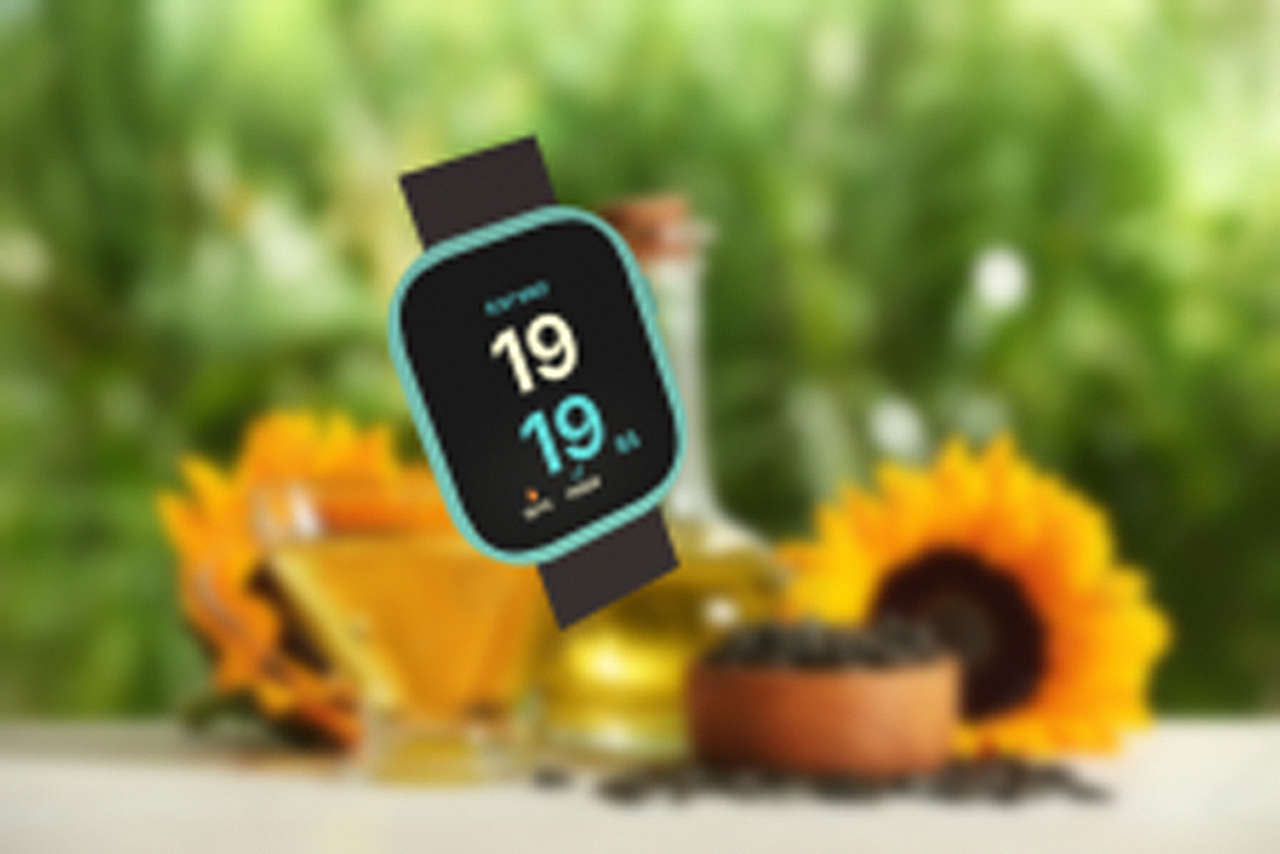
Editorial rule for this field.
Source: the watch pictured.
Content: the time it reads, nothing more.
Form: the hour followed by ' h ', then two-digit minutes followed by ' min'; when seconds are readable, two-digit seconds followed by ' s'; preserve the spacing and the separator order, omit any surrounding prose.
19 h 19 min
